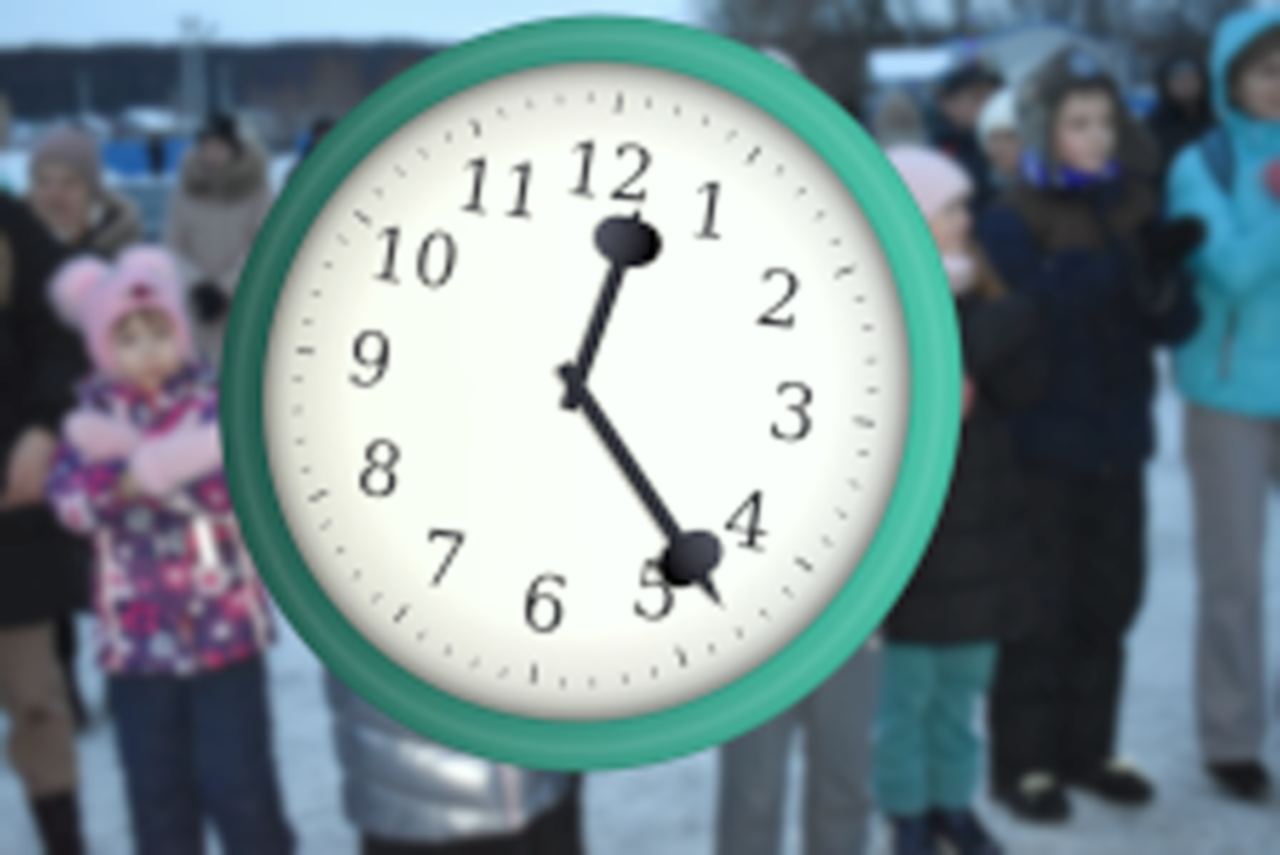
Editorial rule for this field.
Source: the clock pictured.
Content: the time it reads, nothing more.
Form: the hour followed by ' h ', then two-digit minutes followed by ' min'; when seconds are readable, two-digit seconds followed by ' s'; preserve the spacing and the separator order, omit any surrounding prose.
12 h 23 min
